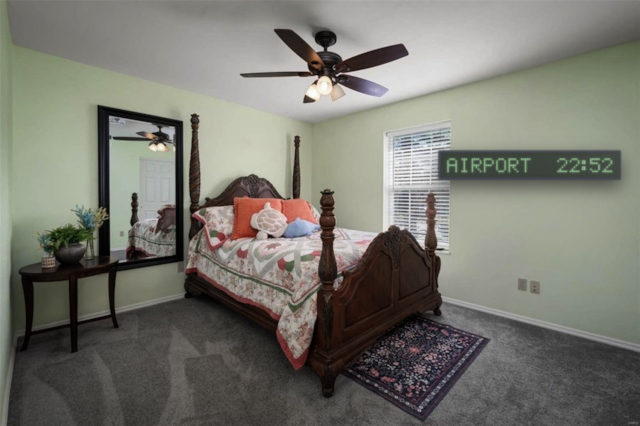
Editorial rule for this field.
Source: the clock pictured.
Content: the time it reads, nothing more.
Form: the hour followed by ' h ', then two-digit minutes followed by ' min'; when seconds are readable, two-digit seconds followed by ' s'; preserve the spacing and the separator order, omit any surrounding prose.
22 h 52 min
